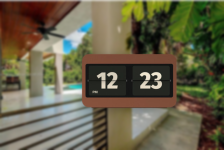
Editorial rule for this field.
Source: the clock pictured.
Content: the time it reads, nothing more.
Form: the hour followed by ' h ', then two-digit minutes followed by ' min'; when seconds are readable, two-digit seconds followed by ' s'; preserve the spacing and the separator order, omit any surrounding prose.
12 h 23 min
